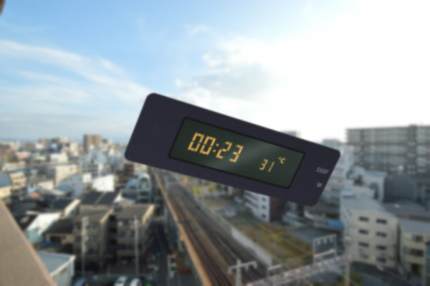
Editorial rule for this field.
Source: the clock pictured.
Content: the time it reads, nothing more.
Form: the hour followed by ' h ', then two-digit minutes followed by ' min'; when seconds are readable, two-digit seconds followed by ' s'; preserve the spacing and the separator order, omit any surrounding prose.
0 h 23 min
